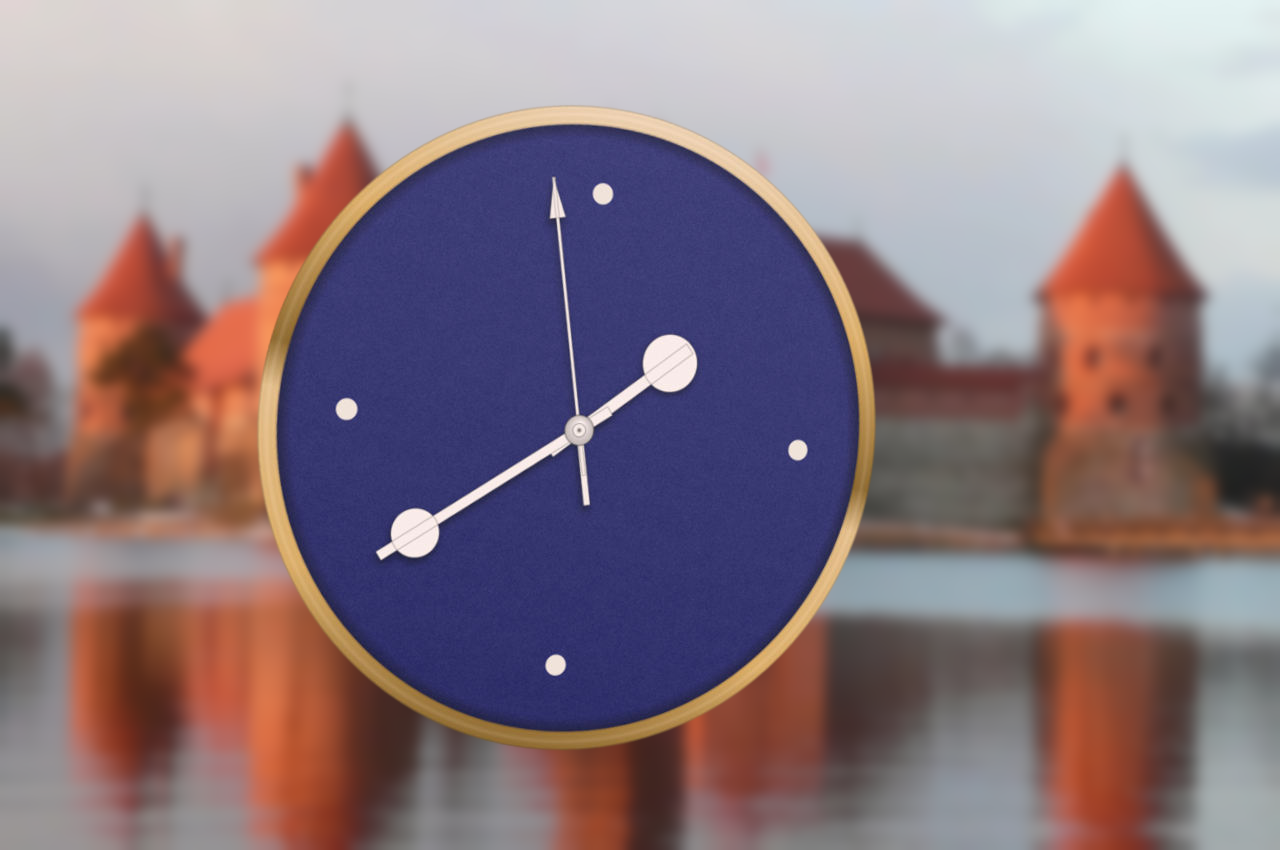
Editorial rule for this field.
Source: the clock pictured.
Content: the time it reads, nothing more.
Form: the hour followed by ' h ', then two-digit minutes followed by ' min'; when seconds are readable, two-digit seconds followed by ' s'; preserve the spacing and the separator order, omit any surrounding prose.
1 h 38 min 58 s
